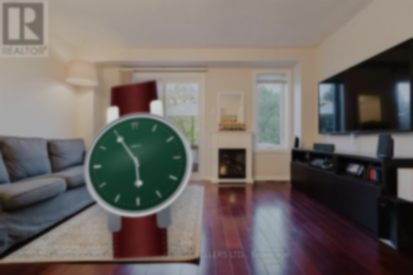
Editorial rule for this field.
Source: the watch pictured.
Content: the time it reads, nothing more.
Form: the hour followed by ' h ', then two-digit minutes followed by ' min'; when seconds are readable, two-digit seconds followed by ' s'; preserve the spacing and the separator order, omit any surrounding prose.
5 h 55 min
